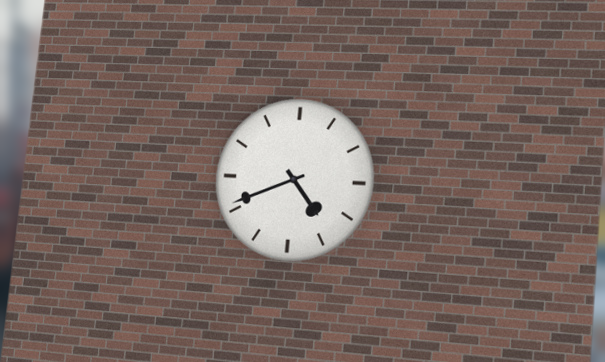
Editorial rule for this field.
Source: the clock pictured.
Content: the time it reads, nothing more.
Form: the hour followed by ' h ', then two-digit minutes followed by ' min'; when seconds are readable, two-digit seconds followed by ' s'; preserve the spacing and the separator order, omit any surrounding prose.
4 h 41 min
